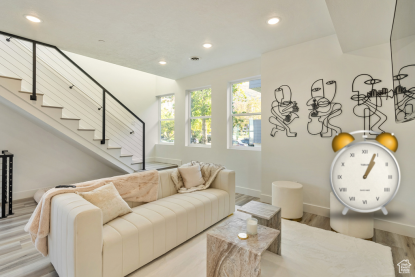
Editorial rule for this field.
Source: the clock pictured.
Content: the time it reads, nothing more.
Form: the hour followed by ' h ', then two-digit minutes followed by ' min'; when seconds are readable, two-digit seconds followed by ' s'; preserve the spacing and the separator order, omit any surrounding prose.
1 h 04 min
